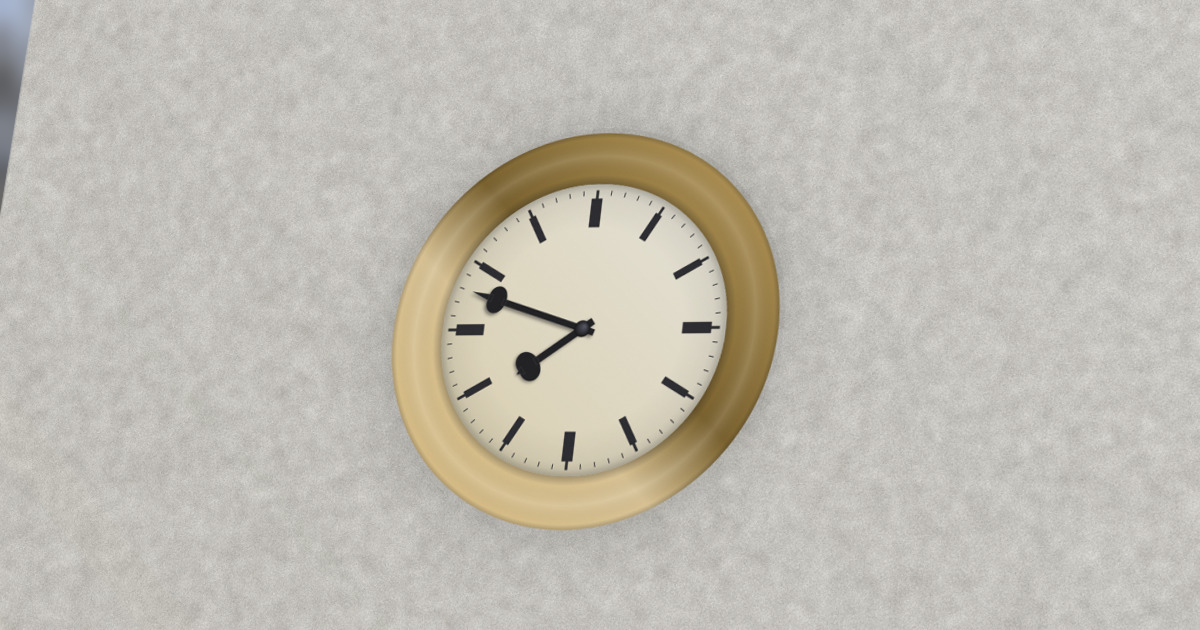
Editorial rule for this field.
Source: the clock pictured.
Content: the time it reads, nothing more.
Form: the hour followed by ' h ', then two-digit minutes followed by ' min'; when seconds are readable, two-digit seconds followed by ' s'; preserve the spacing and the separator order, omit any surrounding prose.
7 h 48 min
